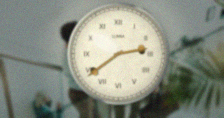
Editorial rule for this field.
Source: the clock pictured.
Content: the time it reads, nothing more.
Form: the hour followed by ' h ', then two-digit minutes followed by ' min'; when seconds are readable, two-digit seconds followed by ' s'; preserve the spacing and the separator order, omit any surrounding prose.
2 h 39 min
